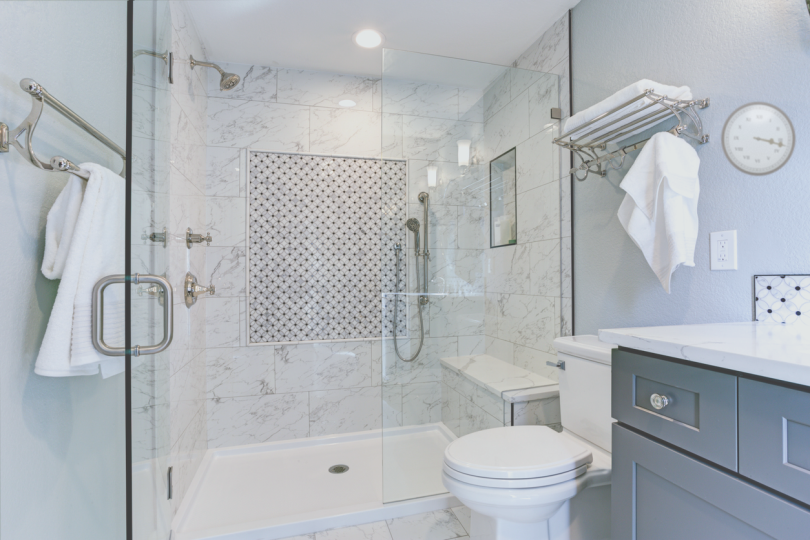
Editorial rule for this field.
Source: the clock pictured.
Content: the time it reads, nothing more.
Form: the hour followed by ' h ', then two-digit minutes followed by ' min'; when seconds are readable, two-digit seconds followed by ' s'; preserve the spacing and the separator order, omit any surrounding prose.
3 h 17 min
